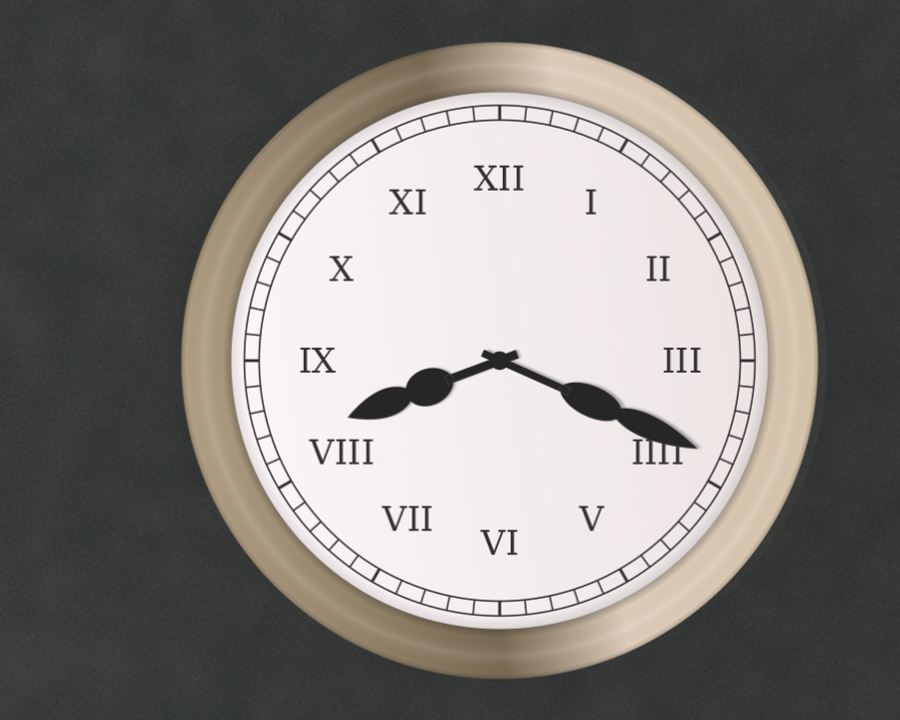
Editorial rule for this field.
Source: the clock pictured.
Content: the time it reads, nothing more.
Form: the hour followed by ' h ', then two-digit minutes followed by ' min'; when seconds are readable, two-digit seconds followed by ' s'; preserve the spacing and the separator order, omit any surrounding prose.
8 h 19 min
